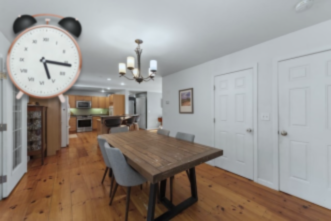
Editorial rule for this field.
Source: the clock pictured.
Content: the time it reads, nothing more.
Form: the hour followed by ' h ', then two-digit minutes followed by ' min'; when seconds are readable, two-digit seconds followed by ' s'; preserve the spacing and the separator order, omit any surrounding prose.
5 h 16 min
